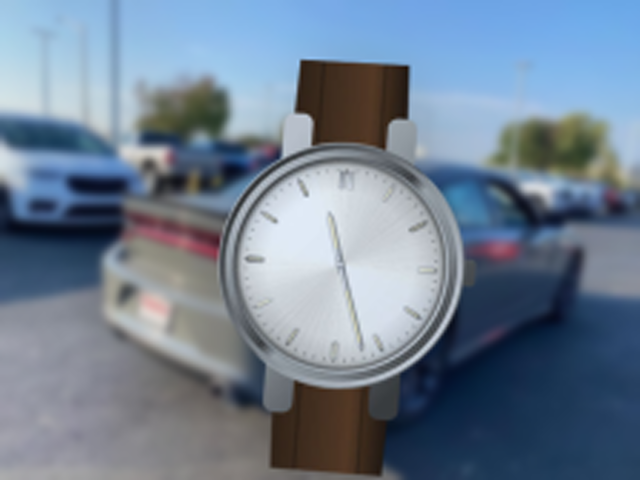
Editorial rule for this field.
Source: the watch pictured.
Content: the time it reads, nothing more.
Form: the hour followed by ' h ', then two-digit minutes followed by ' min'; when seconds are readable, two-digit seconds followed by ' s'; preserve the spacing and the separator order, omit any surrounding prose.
11 h 27 min
